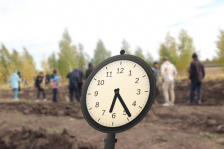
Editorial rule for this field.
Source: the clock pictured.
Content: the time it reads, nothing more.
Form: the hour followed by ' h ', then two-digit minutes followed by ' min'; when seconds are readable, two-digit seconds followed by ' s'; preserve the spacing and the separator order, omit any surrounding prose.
6 h 24 min
